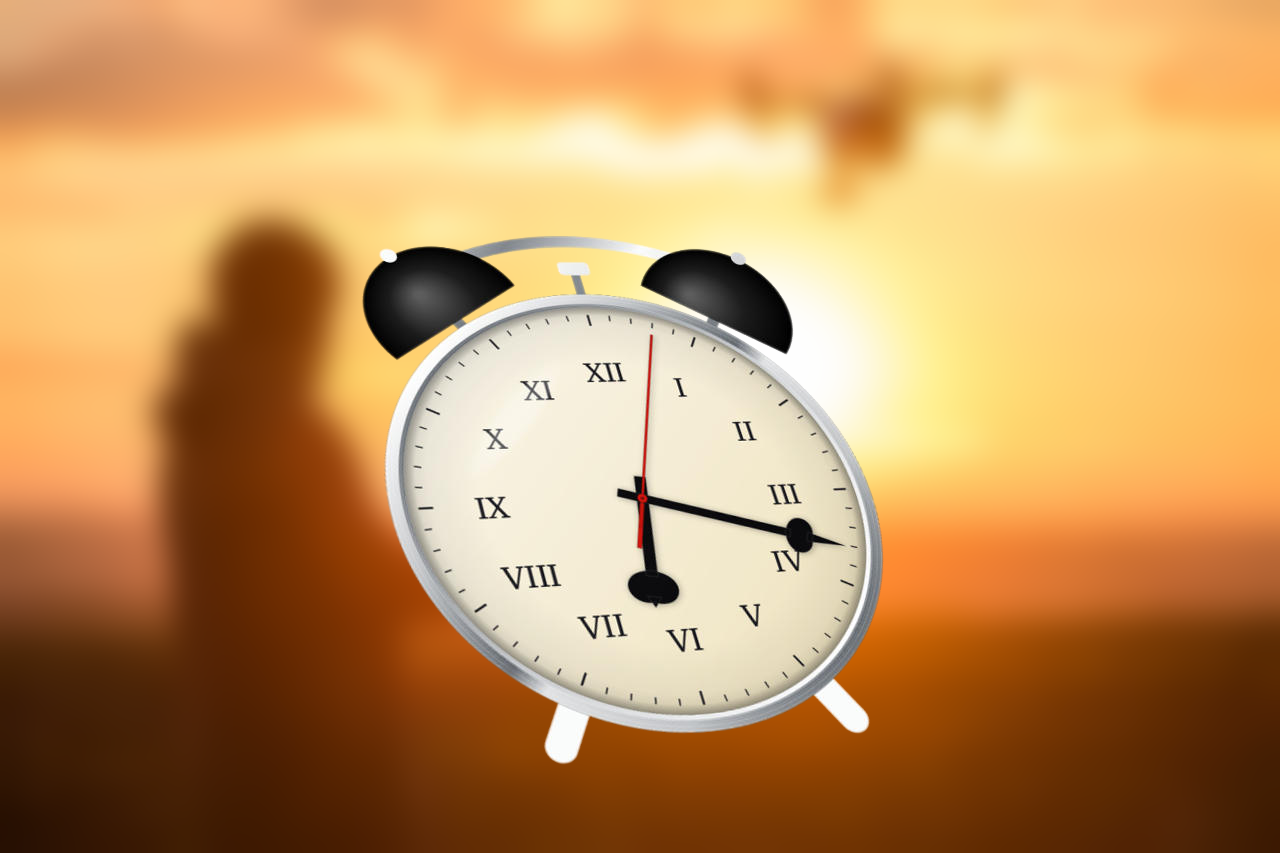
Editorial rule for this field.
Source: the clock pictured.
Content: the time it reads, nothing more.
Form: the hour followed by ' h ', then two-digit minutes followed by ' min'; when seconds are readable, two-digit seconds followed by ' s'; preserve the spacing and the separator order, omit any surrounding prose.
6 h 18 min 03 s
